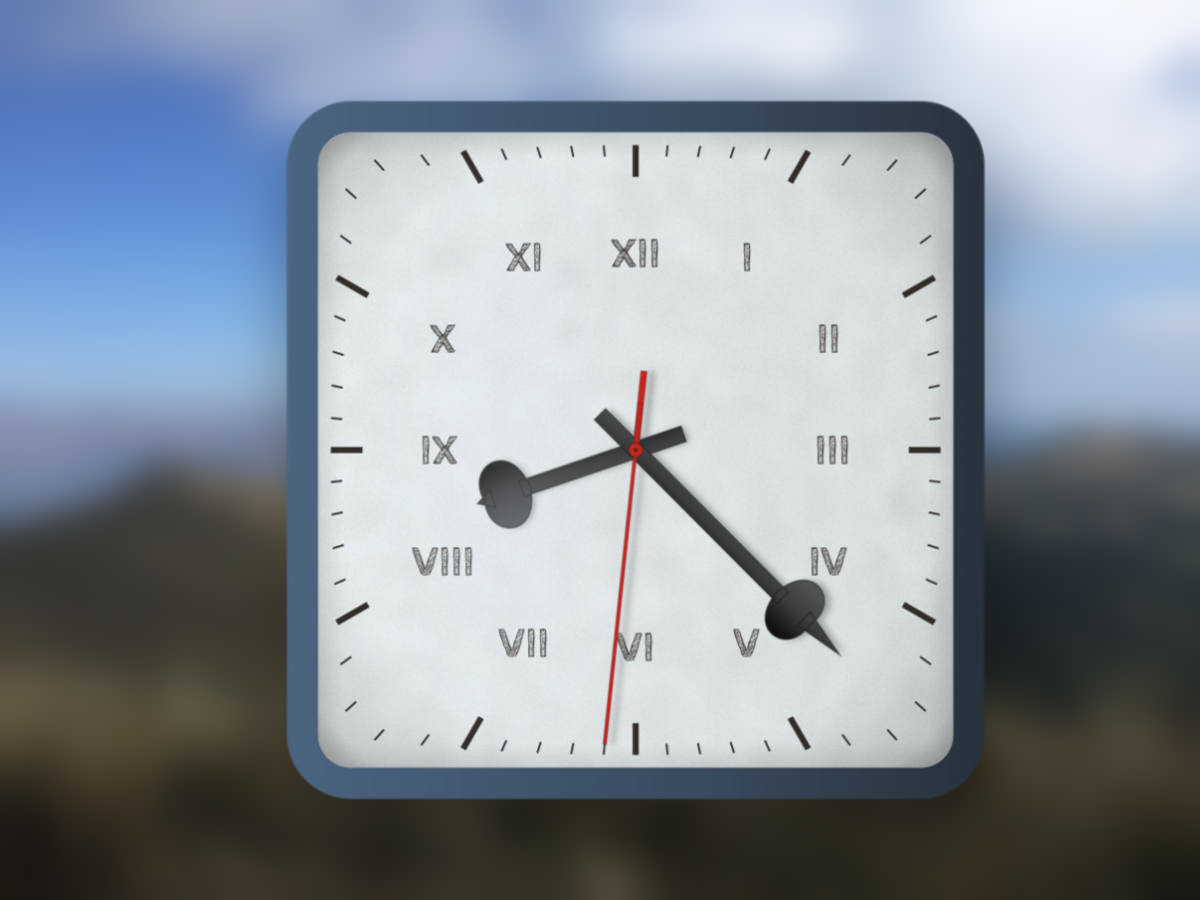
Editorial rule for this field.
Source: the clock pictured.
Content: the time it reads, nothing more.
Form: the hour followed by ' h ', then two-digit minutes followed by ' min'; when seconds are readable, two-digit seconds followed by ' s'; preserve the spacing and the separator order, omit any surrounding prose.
8 h 22 min 31 s
